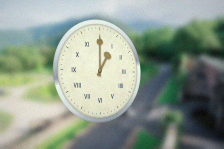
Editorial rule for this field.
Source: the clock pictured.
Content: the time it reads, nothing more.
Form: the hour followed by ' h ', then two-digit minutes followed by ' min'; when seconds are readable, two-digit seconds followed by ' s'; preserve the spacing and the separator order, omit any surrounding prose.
1 h 00 min
